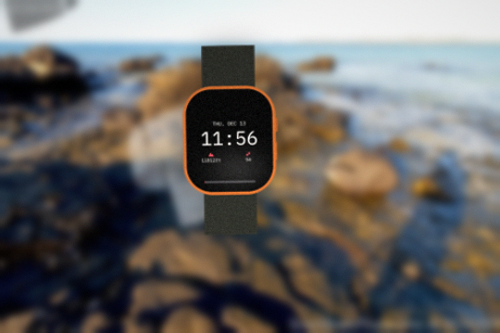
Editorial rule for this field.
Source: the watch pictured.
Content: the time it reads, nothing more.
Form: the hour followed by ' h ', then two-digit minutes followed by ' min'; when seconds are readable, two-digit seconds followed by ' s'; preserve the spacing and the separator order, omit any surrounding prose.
11 h 56 min
